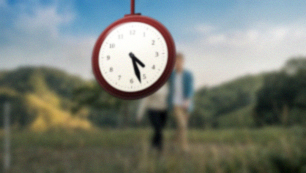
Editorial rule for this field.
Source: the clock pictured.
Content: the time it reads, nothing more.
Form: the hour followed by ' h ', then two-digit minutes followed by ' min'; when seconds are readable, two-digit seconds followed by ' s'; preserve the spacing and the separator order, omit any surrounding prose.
4 h 27 min
